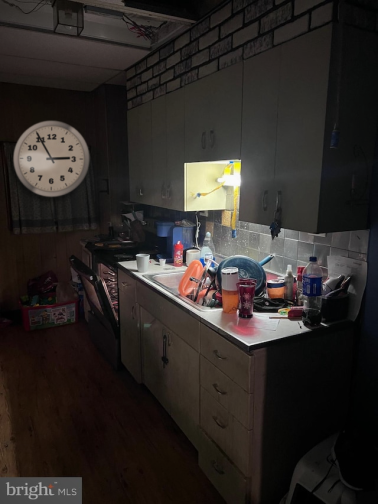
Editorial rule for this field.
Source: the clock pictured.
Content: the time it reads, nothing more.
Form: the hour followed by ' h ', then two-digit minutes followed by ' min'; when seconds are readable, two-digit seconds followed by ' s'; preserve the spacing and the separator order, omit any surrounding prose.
2 h 55 min
